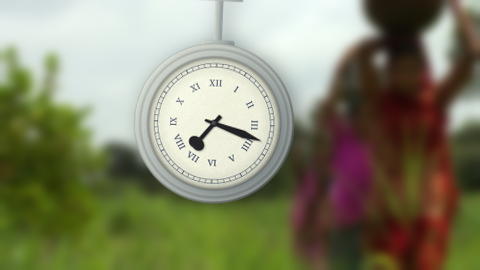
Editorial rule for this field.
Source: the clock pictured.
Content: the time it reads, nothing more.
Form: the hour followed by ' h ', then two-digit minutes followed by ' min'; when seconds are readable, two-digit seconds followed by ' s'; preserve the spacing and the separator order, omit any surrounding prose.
7 h 18 min
